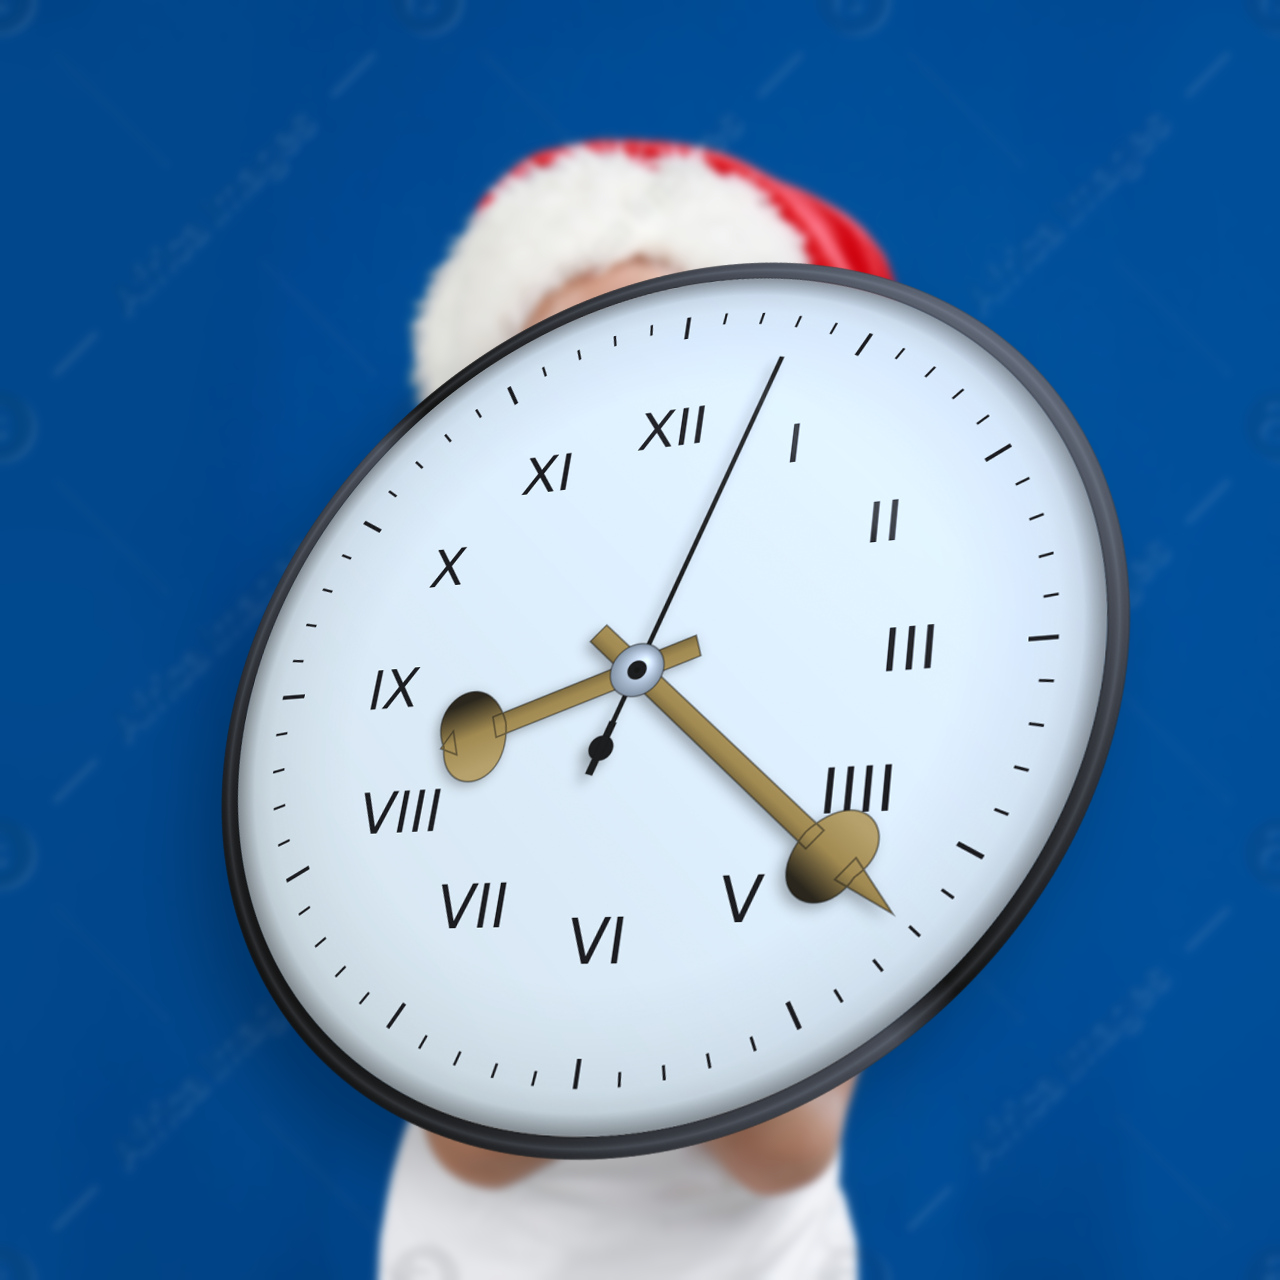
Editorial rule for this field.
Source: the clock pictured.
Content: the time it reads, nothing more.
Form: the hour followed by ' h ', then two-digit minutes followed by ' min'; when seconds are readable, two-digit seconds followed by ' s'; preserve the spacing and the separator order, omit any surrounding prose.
8 h 22 min 03 s
